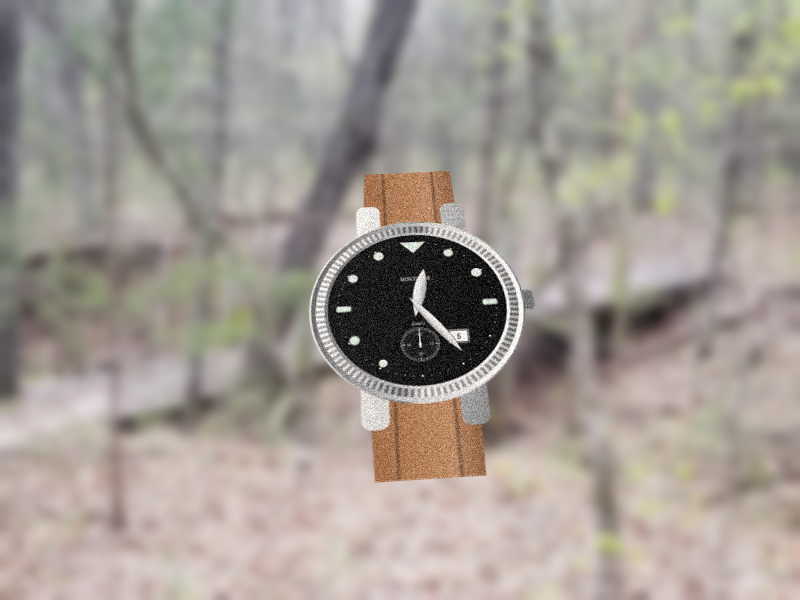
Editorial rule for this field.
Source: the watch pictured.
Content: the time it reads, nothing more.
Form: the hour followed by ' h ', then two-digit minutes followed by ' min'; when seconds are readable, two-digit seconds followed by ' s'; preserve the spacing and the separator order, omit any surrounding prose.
12 h 24 min
